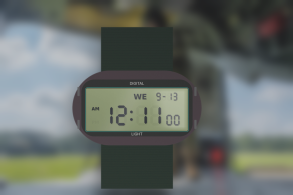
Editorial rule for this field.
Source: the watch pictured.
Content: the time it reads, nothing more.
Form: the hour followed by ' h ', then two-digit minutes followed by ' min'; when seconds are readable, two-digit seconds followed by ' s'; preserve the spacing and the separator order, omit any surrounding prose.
12 h 11 min 00 s
